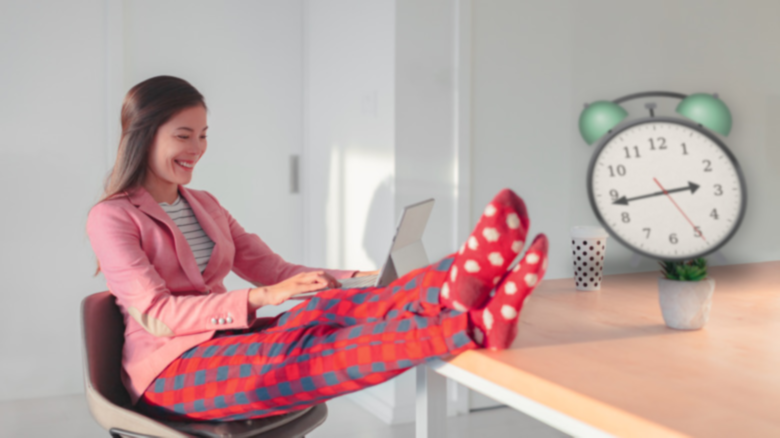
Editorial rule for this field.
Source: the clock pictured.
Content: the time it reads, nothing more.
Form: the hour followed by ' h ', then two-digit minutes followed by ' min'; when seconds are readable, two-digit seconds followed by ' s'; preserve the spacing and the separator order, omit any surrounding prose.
2 h 43 min 25 s
